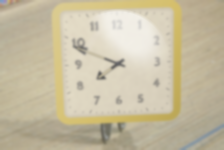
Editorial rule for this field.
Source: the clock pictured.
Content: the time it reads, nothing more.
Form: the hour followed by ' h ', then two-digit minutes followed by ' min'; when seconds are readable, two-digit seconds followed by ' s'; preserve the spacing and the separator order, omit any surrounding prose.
7 h 49 min
